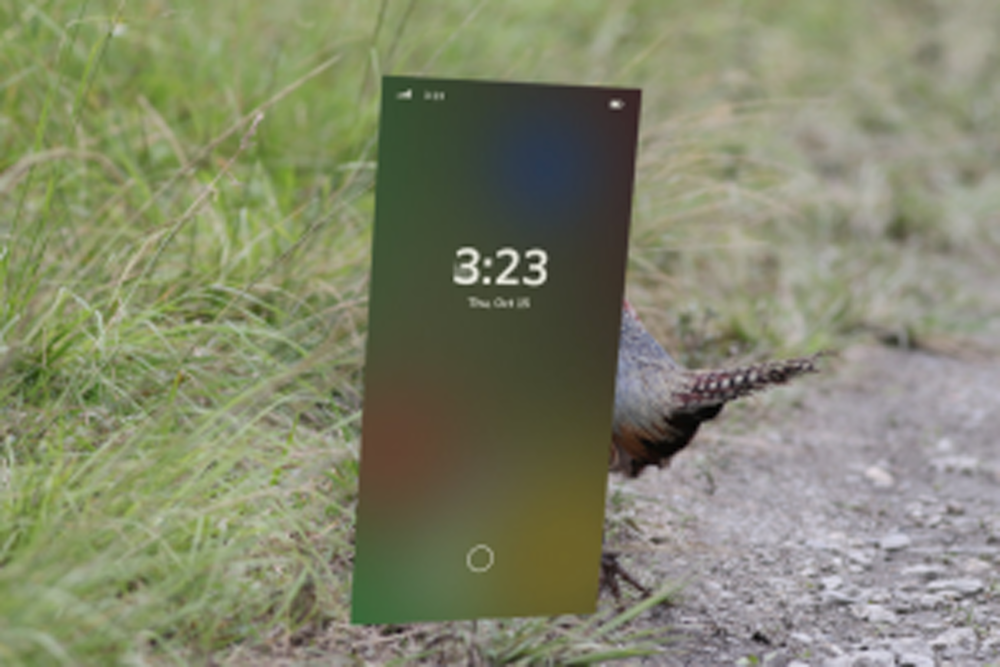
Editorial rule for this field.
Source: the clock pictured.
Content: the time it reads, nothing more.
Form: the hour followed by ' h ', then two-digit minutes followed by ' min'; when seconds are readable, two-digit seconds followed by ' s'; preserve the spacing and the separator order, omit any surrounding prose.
3 h 23 min
